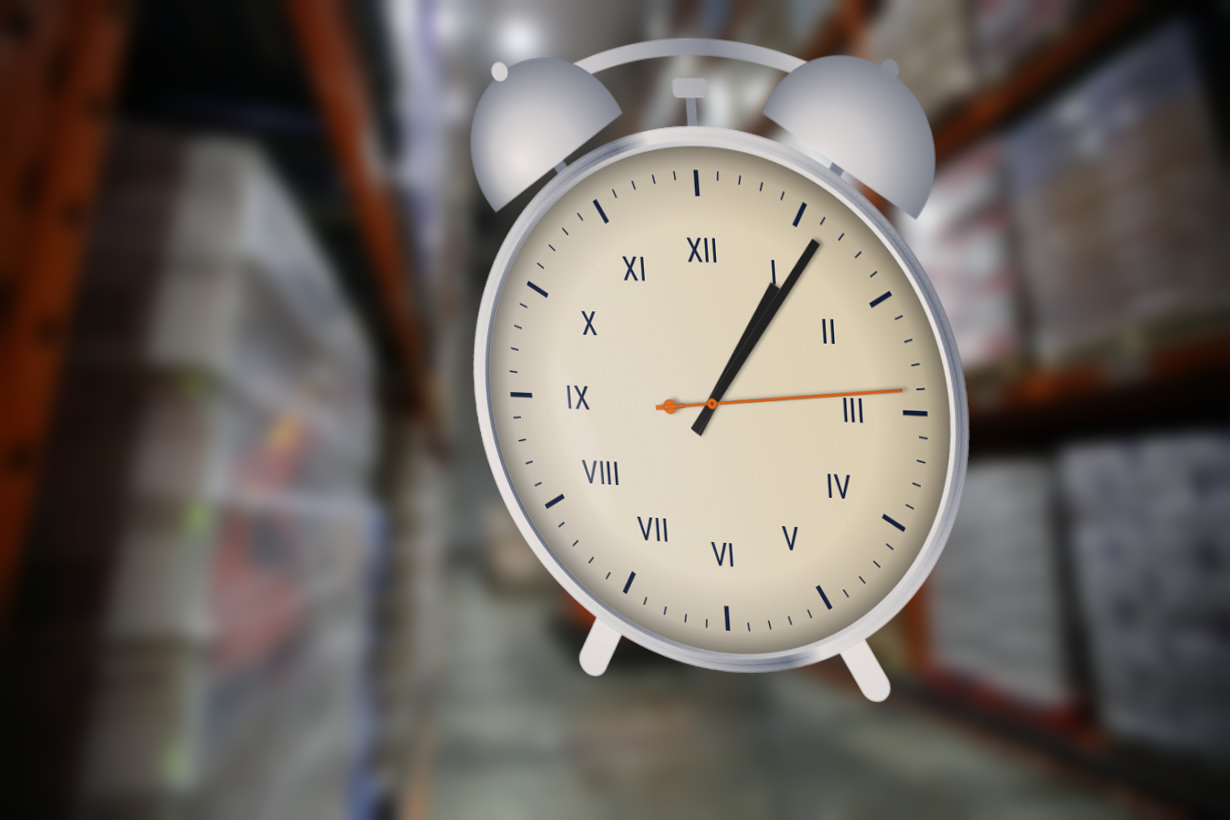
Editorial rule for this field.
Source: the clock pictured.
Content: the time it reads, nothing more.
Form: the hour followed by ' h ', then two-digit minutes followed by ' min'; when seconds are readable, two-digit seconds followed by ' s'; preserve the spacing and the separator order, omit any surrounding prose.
1 h 06 min 14 s
